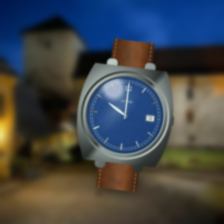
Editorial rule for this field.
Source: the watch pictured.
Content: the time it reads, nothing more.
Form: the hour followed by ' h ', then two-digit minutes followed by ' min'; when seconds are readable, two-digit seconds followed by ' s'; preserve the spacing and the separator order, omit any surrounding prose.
10 h 00 min
